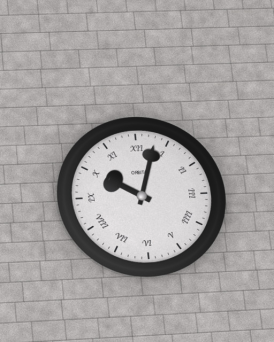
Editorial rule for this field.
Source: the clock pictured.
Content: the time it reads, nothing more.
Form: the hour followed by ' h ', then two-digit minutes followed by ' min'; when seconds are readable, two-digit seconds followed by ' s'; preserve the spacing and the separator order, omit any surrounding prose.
10 h 03 min
